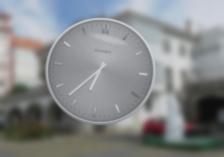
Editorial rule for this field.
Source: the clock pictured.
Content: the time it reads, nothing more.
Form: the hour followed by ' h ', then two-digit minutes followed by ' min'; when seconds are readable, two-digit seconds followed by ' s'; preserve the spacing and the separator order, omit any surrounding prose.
6 h 37 min
